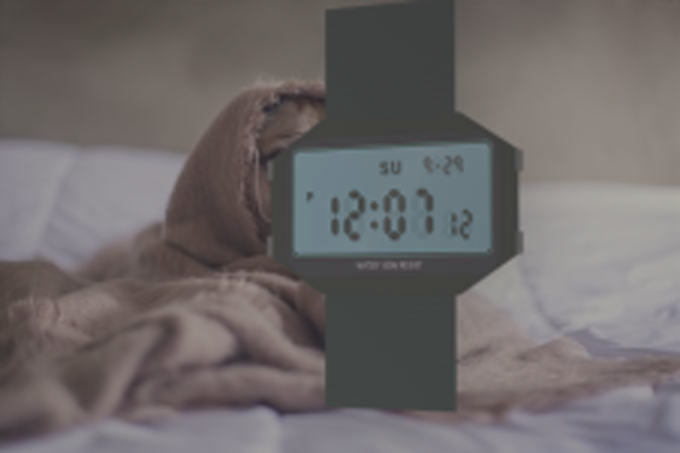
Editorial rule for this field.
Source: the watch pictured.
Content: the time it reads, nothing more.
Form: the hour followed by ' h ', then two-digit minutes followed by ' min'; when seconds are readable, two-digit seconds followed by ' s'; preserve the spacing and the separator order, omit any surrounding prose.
12 h 07 min 12 s
